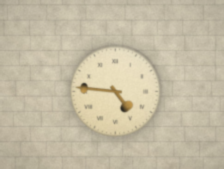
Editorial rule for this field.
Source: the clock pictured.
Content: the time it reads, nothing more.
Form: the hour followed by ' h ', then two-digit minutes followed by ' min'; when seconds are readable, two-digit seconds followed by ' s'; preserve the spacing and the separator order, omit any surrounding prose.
4 h 46 min
